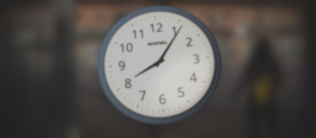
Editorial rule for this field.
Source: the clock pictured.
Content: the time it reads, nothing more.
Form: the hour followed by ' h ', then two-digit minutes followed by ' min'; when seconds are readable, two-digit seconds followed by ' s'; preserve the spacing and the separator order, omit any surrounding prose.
8 h 06 min
